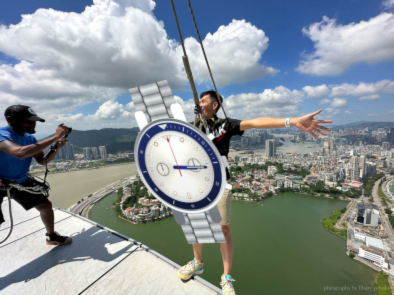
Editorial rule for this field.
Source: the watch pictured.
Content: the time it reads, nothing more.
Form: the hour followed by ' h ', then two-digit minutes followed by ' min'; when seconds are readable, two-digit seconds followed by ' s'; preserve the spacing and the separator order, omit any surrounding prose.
3 h 16 min
